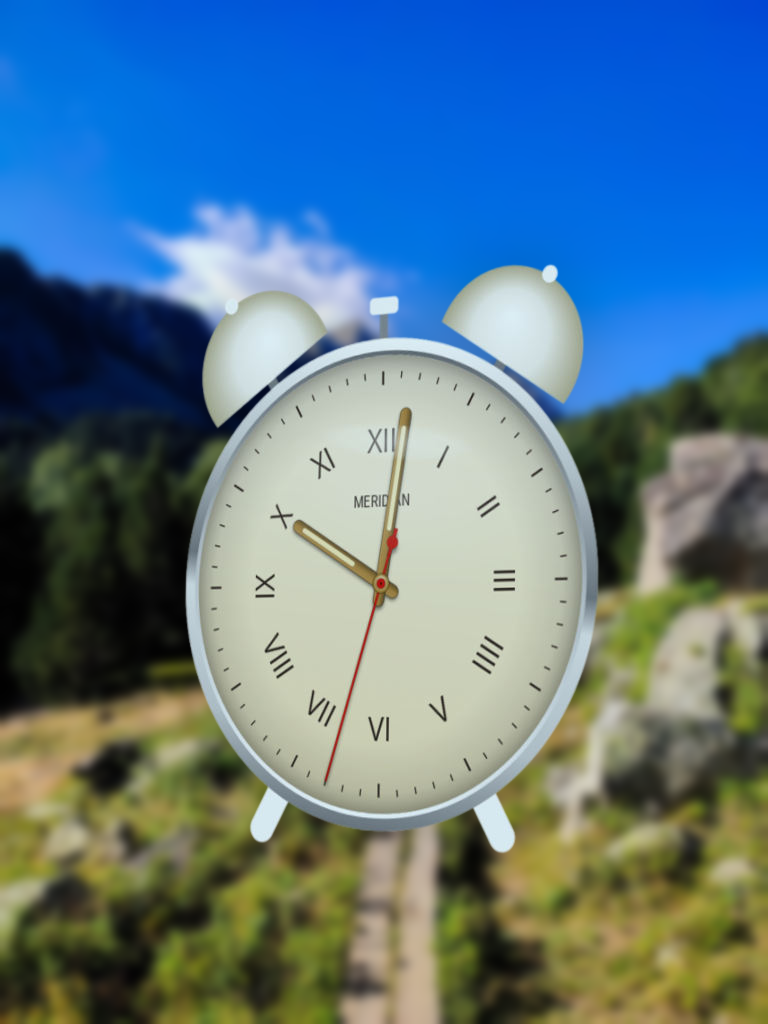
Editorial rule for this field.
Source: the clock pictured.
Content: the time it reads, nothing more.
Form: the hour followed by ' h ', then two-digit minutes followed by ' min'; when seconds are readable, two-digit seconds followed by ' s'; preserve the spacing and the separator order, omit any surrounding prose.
10 h 01 min 33 s
